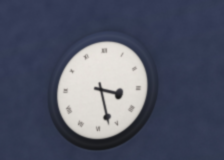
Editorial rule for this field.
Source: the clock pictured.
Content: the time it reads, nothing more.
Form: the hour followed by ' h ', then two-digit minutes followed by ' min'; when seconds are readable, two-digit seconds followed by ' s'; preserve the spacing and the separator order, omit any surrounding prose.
3 h 27 min
